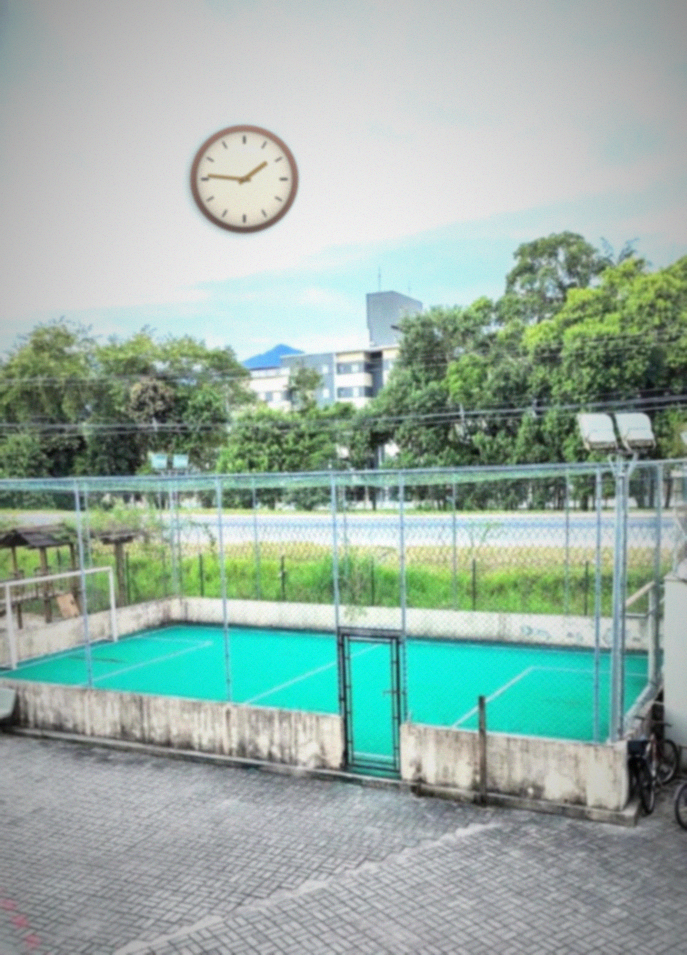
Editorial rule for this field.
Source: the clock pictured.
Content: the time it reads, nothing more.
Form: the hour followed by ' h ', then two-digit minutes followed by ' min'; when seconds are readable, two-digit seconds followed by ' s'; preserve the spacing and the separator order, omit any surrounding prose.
1 h 46 min
